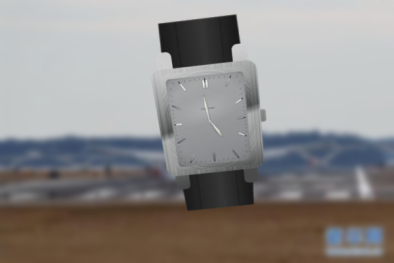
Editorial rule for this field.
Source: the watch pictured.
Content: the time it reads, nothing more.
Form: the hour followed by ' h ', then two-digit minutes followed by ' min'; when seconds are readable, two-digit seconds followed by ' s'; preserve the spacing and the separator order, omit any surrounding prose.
4 h 59 min
